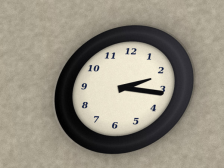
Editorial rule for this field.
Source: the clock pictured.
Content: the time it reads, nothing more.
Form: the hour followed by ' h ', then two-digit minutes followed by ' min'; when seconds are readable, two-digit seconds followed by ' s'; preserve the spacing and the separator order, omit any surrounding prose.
2 h 16 min
